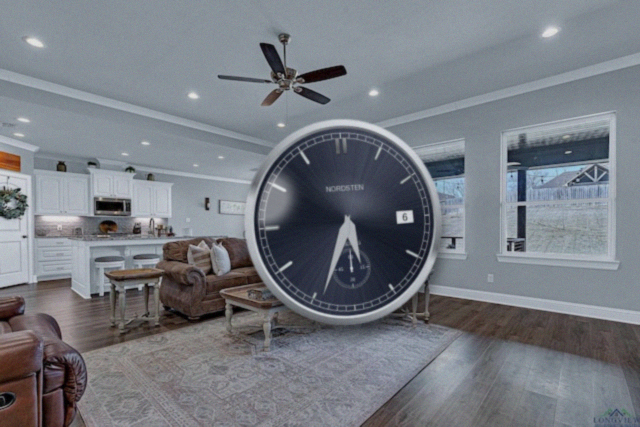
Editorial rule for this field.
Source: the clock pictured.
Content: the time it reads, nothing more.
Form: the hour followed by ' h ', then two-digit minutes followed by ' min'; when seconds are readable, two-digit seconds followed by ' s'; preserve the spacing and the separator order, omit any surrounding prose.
5 h 34 min
